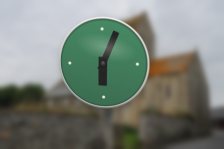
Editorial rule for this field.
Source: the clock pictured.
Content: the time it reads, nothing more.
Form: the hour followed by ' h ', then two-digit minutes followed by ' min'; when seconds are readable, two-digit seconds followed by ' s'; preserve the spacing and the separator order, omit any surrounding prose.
6 h 04 min
